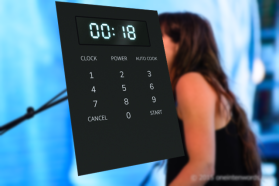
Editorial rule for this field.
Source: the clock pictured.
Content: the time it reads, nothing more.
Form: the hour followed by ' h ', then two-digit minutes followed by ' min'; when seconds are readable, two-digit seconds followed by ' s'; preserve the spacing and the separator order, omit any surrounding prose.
0 h 18 min
